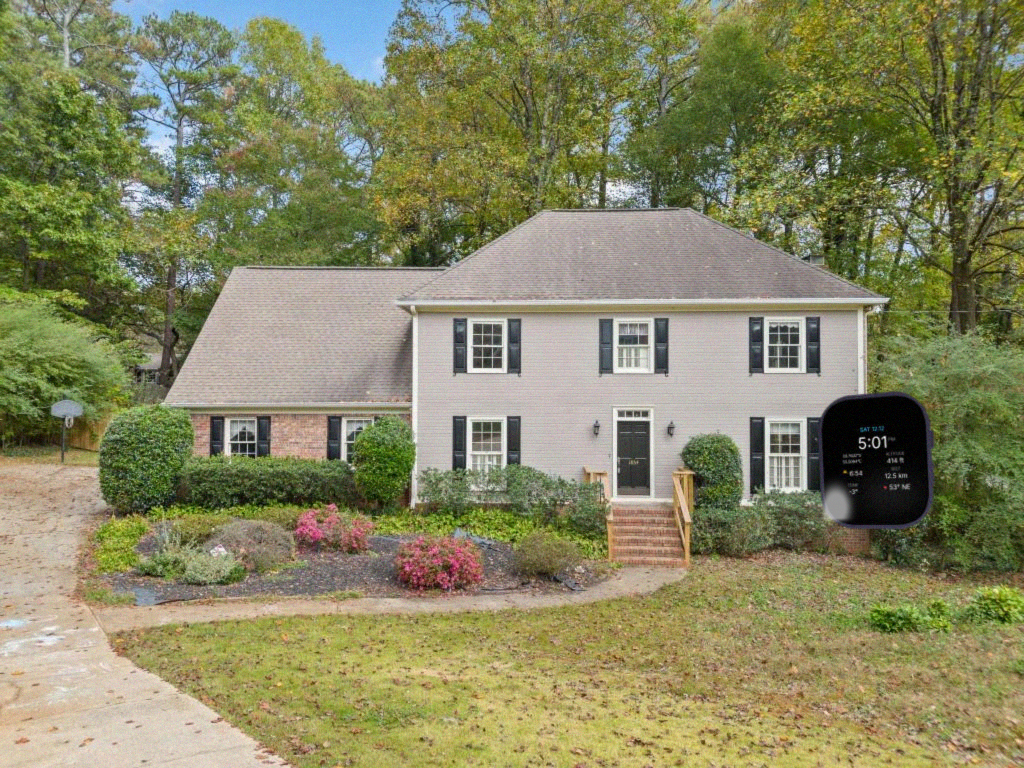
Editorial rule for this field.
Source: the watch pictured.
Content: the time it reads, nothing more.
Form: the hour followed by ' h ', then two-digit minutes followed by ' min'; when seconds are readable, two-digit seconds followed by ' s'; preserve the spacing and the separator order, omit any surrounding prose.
5 h 01 min
